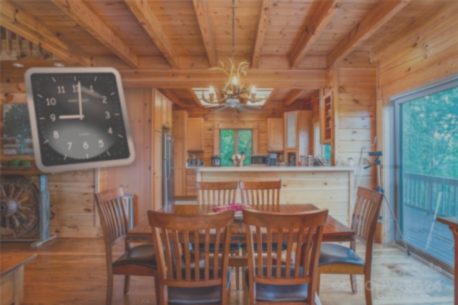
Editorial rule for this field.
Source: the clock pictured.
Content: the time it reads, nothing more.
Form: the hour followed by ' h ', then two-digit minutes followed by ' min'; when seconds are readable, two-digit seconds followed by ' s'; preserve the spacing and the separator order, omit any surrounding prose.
9 h 01 min
